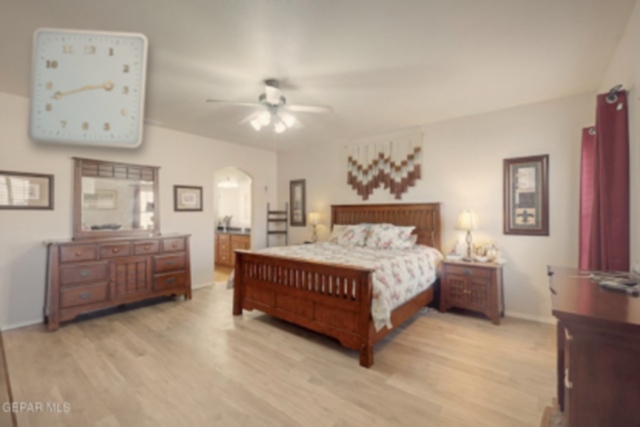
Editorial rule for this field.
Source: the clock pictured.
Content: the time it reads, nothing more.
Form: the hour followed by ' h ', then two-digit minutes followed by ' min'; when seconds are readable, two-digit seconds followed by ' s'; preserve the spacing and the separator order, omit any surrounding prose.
2 h 42 min
